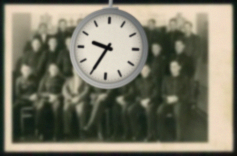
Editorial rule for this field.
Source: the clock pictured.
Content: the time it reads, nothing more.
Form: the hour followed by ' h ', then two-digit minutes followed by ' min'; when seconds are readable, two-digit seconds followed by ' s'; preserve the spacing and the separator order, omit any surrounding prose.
9 h 35 min
